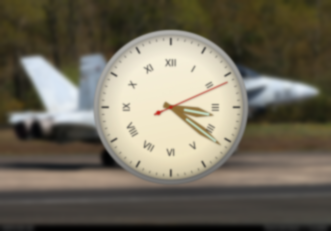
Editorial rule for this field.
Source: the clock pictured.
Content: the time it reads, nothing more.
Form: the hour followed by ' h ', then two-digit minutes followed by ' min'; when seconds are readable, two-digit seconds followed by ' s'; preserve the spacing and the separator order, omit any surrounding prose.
3 h 21 min 11 s
